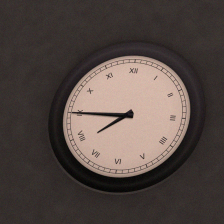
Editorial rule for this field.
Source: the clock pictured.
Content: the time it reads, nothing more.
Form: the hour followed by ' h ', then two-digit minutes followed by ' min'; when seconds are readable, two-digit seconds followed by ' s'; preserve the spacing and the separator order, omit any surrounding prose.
7 h 45 min
